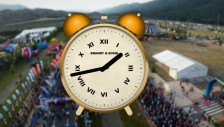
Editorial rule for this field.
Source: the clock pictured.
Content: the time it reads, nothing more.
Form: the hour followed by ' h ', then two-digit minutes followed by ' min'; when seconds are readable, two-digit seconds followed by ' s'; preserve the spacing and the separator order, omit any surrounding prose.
1 h 43 min
